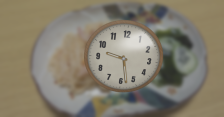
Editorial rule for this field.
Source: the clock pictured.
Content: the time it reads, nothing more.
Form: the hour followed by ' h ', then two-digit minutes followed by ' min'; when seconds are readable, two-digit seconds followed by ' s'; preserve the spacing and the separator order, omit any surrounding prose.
9 h 28 min
